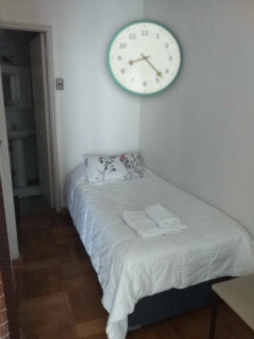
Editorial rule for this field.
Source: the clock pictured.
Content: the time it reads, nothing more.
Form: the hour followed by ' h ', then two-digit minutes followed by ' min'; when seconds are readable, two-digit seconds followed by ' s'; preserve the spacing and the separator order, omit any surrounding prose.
8 h 23 min
